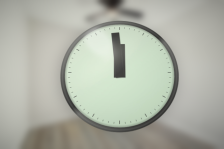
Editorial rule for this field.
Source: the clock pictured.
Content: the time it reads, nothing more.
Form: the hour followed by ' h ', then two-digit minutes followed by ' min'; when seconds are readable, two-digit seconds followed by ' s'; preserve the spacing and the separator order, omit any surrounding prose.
11 h 59 min
